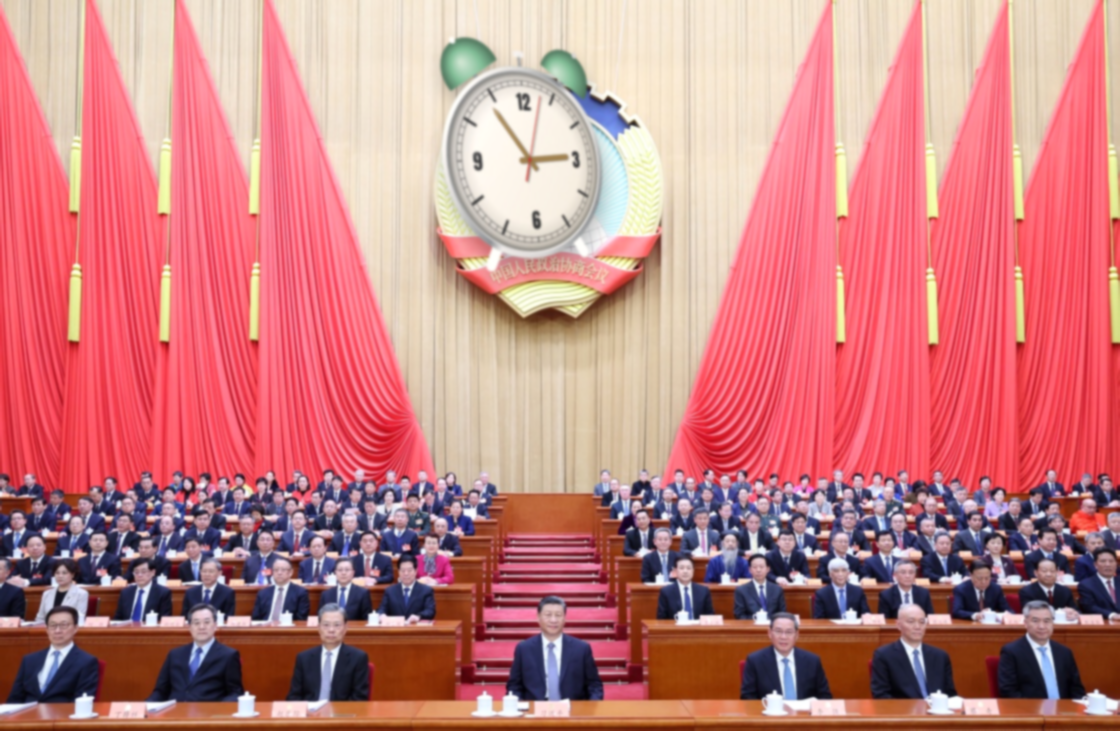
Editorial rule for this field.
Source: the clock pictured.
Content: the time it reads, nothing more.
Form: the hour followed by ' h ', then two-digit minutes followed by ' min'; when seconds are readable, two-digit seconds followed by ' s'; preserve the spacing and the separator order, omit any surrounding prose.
2 h 54 min 03 s
